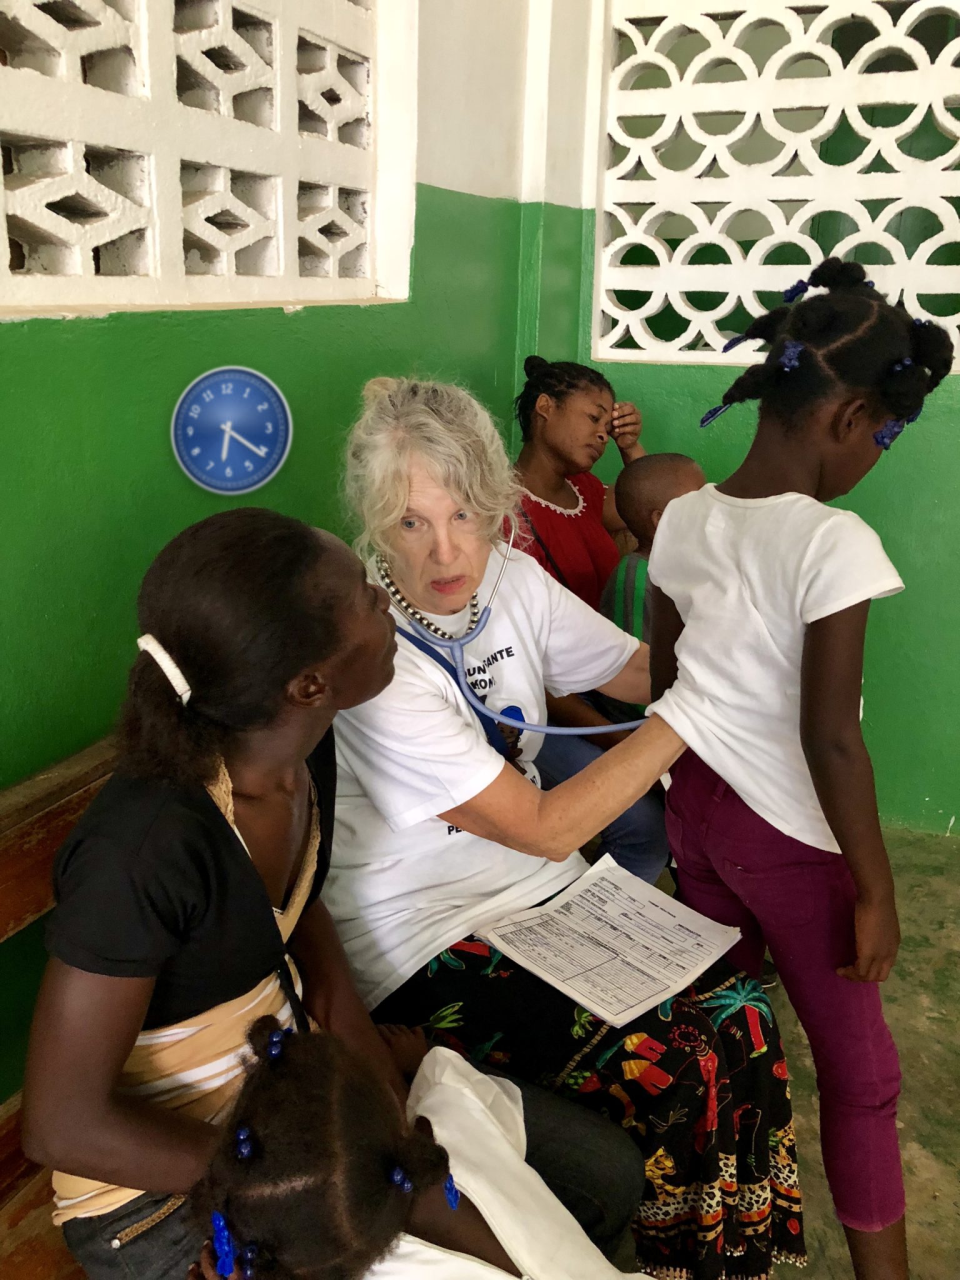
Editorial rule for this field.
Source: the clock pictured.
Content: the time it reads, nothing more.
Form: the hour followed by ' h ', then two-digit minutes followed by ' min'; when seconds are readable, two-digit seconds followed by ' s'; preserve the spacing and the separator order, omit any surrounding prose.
6 h 21 min
